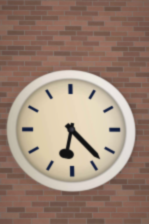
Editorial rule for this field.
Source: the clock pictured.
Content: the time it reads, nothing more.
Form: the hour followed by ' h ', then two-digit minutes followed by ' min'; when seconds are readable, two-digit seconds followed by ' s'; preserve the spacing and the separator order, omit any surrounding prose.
6 h 23 min
